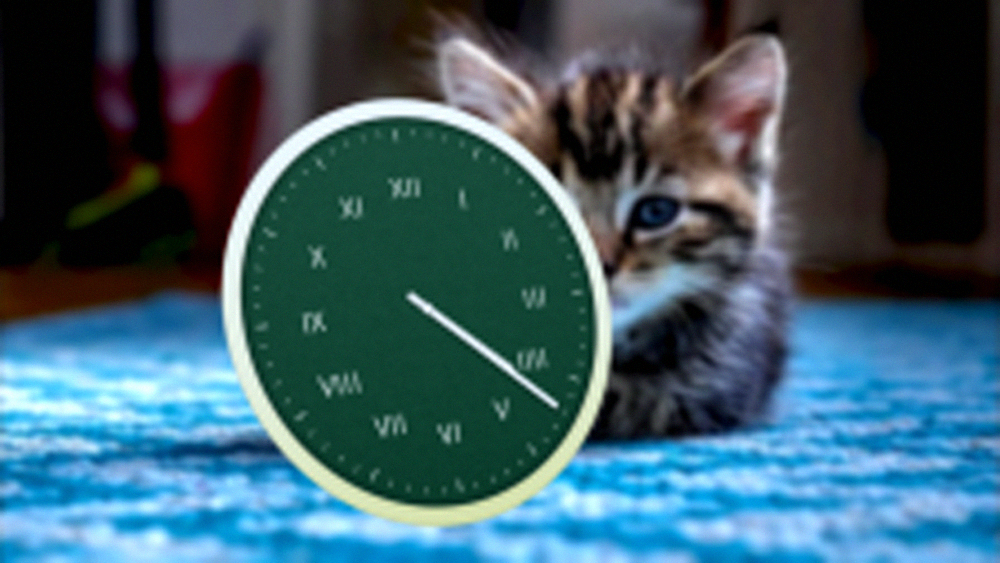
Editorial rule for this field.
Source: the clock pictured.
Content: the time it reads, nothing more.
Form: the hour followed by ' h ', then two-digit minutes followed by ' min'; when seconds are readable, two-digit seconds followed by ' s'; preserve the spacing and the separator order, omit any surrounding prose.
4 h 22 min
